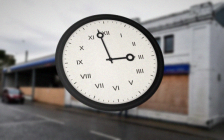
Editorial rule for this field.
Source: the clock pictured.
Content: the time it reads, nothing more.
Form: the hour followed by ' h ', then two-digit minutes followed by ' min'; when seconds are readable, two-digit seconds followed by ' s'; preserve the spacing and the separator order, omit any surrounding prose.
2 h 58 min
